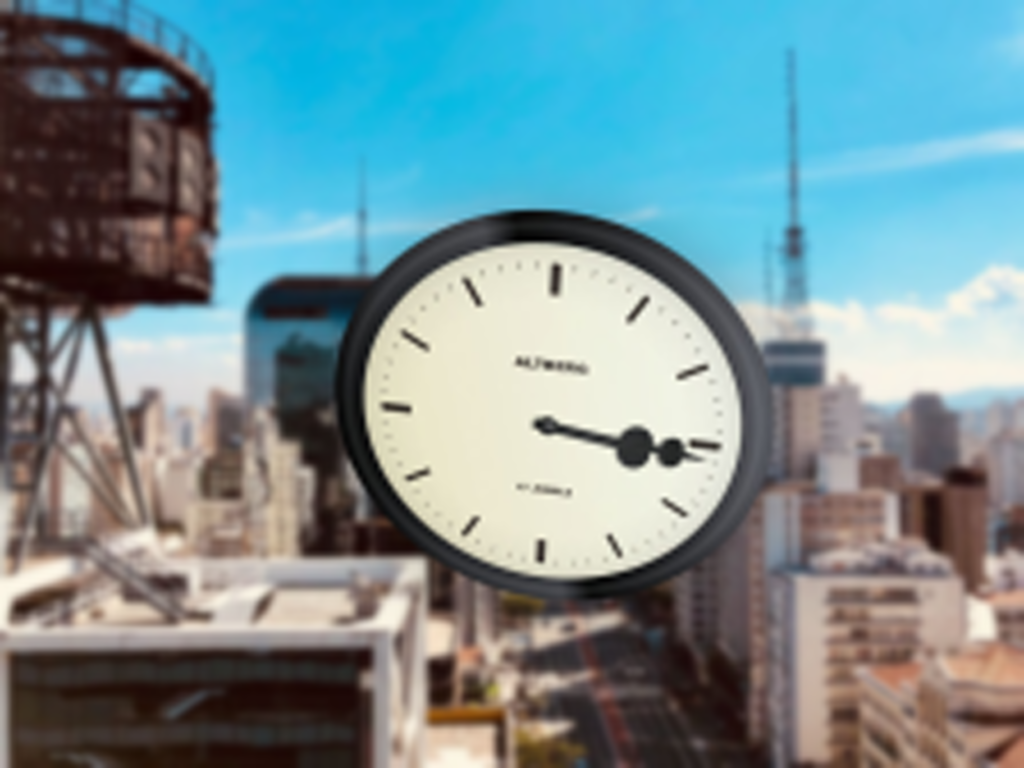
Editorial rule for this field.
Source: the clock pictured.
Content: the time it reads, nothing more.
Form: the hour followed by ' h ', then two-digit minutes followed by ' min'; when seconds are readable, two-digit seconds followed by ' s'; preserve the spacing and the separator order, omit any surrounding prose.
3 h 16 min
